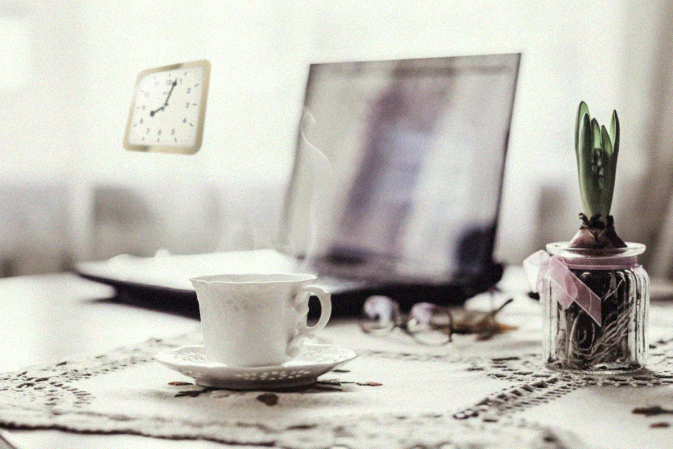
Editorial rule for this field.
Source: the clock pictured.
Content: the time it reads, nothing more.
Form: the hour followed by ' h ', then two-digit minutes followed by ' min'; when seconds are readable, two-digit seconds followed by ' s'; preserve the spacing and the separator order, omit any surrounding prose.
8 h 03 min
